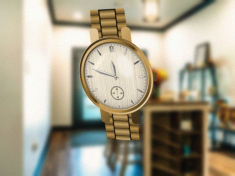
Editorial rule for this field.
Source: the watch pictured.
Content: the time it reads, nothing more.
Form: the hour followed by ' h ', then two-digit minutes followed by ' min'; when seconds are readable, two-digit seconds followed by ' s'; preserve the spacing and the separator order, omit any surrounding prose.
11 h 48 min
